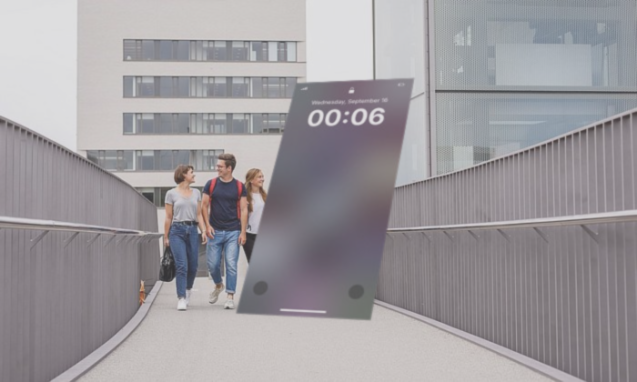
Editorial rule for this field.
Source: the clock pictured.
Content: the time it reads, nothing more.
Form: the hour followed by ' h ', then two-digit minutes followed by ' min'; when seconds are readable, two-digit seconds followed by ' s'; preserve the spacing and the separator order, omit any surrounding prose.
0 h 06 min
